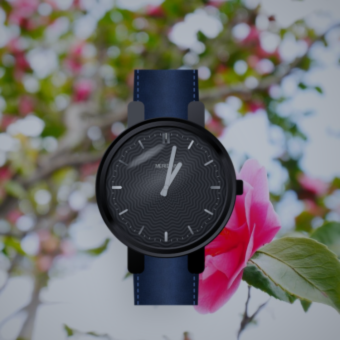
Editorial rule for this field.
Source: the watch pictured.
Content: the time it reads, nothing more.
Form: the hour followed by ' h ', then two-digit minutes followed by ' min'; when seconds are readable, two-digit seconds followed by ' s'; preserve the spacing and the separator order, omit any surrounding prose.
1 h 02 min
